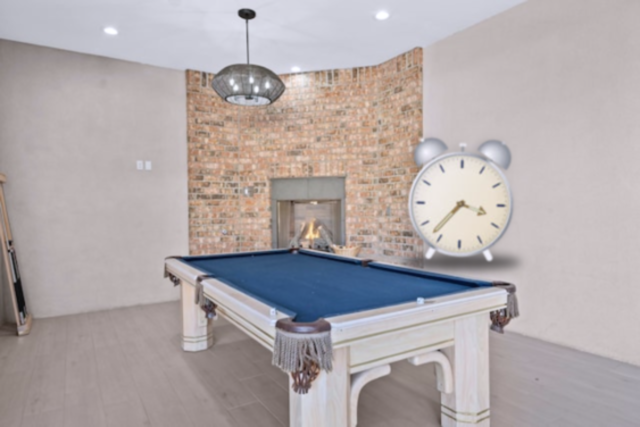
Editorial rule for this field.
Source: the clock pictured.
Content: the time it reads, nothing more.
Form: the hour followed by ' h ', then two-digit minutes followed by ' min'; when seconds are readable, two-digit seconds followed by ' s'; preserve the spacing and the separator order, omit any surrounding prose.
3 h 37 min
